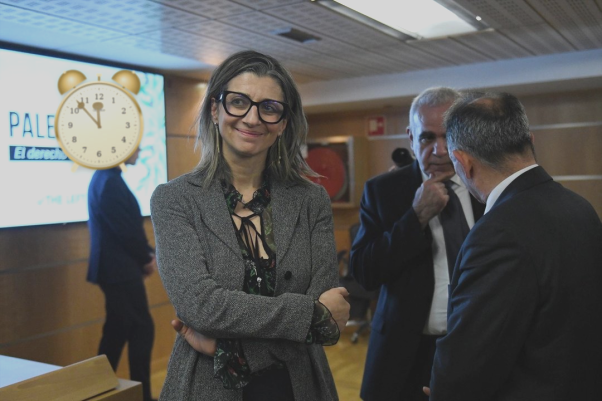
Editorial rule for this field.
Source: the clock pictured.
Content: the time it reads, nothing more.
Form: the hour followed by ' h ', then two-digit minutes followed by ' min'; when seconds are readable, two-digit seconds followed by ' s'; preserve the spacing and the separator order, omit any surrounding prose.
11 h 53 min
